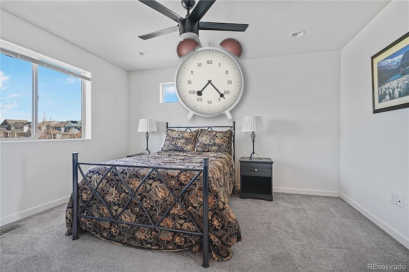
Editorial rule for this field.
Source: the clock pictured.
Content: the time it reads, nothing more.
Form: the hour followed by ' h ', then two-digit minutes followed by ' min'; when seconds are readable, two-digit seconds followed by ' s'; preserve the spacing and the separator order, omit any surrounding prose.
7 h 23 min
